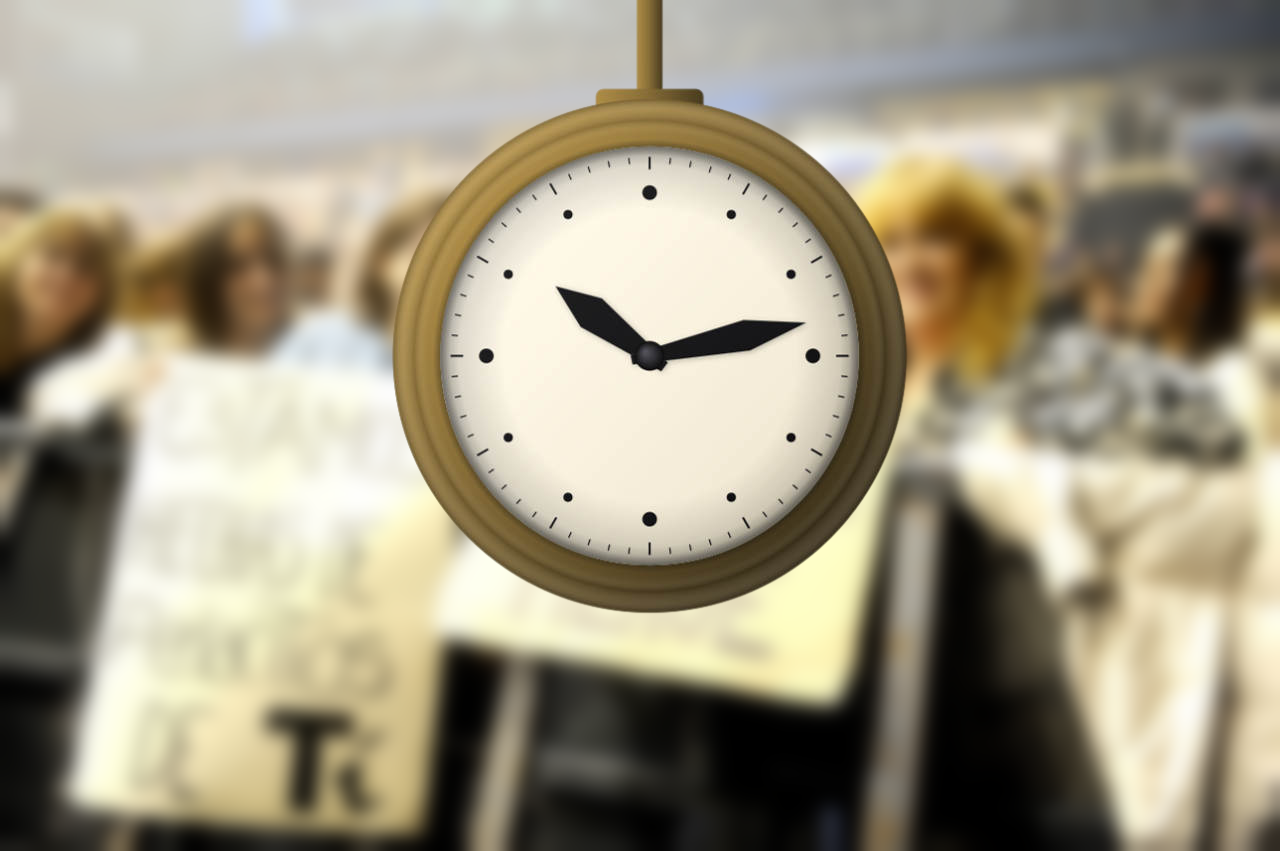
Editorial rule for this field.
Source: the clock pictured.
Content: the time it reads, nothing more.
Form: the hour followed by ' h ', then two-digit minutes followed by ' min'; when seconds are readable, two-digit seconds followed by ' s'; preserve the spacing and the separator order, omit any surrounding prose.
10 h 13 min
